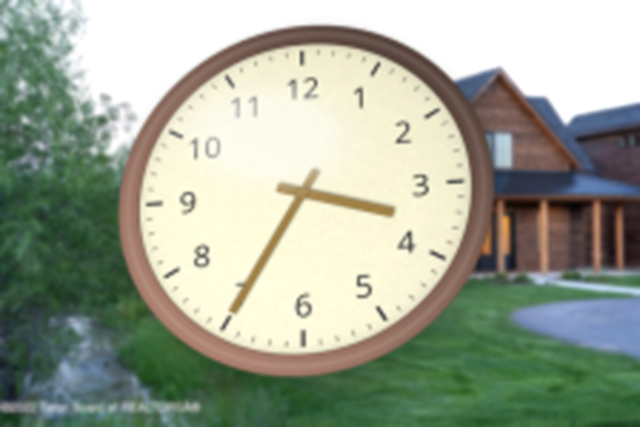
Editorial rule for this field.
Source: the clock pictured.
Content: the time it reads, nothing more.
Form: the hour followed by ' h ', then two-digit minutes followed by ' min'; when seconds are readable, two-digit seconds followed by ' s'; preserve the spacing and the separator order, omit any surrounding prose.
3 h 35 min
